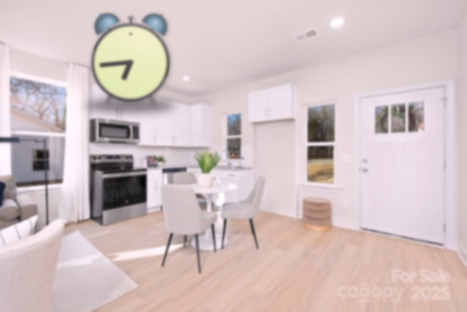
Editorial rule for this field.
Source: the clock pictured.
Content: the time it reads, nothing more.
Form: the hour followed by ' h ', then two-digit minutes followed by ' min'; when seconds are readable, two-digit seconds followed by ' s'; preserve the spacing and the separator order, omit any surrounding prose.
6 h 44 min
